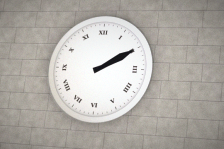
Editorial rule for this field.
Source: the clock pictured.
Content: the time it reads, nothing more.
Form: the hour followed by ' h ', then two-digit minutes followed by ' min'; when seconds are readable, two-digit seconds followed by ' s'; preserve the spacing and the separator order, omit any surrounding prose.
2 h 10 min
